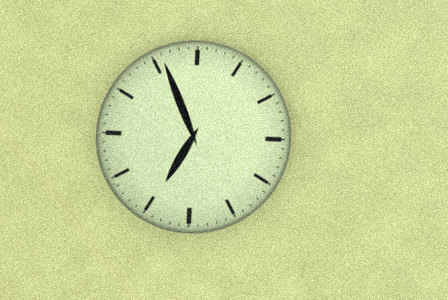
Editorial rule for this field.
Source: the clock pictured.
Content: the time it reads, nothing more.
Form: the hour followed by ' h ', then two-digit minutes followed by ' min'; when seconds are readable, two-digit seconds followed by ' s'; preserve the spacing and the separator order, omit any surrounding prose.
6 h 56 min
